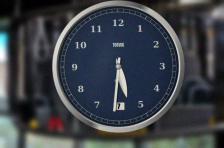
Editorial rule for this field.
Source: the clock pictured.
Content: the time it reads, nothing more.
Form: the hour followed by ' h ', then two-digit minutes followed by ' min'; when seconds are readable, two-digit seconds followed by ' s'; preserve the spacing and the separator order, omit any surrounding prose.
5 h 31 min
